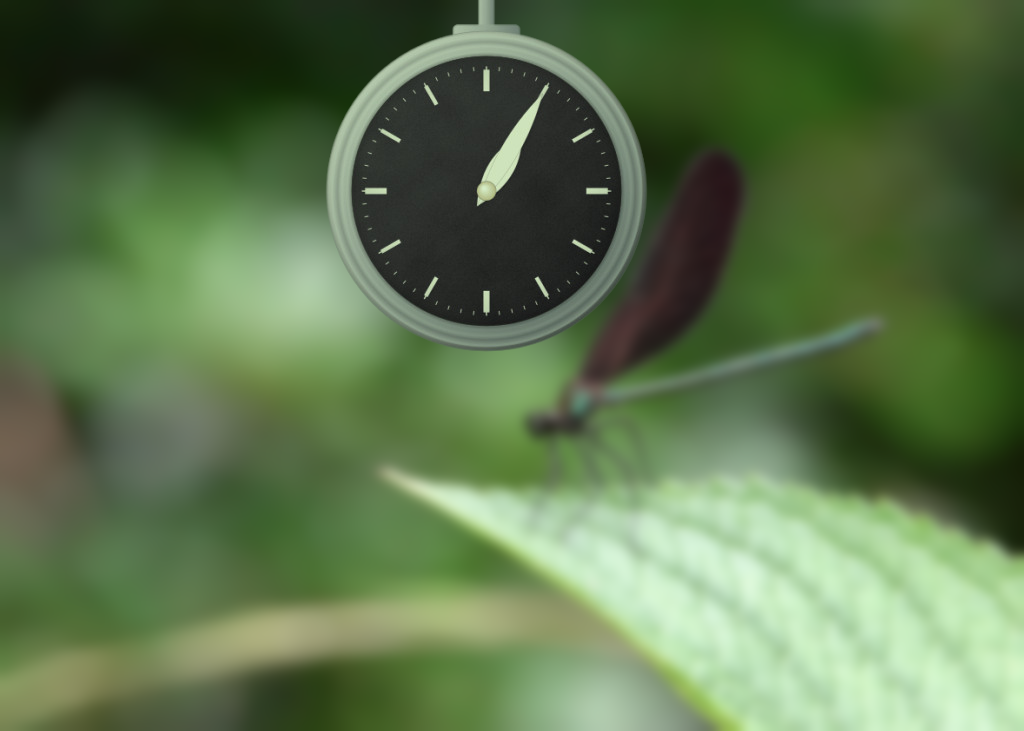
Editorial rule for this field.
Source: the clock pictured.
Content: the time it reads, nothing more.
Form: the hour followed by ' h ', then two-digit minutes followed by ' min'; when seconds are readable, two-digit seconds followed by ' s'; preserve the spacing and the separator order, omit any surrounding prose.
1 h 05 min
